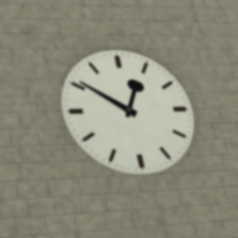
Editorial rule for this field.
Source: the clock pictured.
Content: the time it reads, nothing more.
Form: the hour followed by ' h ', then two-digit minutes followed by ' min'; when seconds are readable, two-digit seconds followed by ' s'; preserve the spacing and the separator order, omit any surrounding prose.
12 h 51 min
